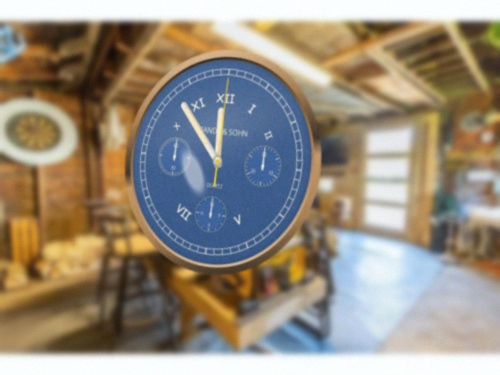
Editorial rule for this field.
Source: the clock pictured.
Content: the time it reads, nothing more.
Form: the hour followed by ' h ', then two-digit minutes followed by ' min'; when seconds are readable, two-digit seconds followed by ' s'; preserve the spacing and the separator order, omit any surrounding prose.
11 h 53 min
